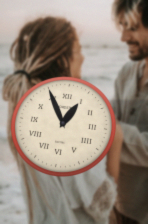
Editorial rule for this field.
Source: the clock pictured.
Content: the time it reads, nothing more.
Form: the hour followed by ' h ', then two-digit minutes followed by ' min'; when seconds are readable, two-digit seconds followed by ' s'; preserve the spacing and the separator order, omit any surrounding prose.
12 h 55 min
